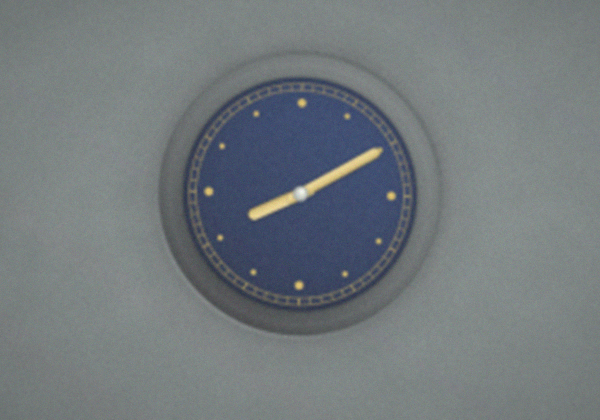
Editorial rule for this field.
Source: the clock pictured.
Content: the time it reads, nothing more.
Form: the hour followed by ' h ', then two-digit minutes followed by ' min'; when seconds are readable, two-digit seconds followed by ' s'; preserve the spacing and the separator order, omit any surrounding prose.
8 h 10 min
